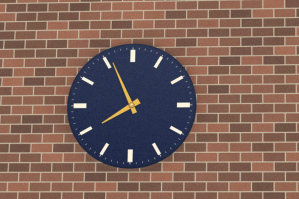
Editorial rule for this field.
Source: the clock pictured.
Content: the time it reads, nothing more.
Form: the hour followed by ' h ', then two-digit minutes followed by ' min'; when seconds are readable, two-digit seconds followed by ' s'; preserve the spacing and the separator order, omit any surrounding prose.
7 h 56 min
